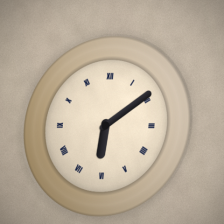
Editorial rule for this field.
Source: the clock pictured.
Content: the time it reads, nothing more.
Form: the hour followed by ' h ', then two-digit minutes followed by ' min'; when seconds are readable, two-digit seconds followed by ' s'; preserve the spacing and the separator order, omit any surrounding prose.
6 h 09 min
